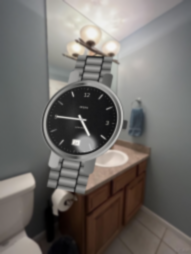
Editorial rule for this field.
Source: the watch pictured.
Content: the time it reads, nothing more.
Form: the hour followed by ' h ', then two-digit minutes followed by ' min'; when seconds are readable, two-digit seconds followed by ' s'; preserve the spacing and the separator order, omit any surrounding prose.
4 h 45 min
